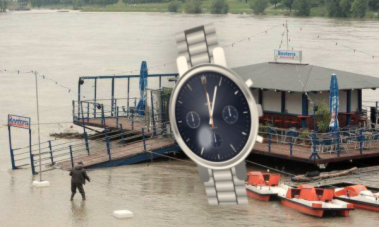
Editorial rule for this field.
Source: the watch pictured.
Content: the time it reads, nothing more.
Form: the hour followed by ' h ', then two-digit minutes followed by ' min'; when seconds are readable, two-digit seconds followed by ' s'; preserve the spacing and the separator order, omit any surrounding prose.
12 h 04 min
